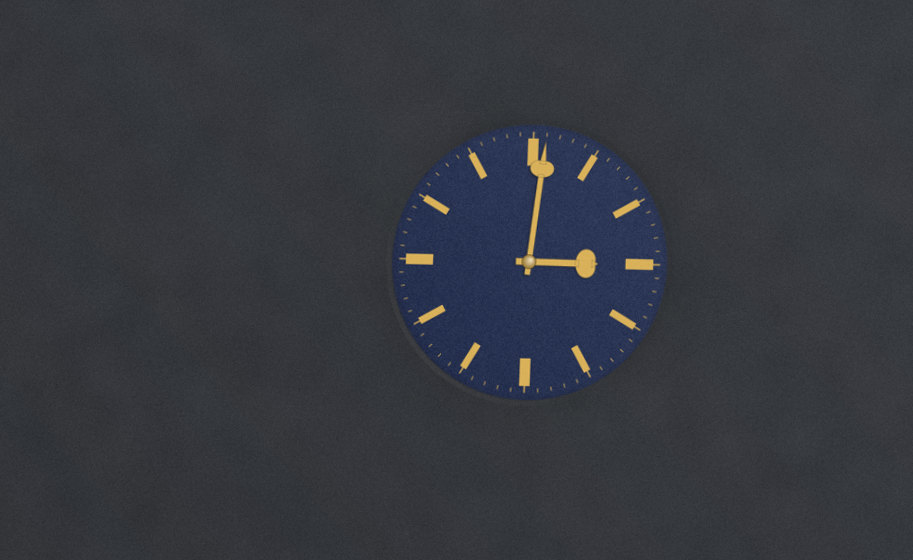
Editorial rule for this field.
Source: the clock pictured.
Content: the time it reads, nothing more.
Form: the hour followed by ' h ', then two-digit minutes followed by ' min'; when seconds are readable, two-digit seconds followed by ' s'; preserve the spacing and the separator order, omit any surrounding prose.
3 h 01 min
